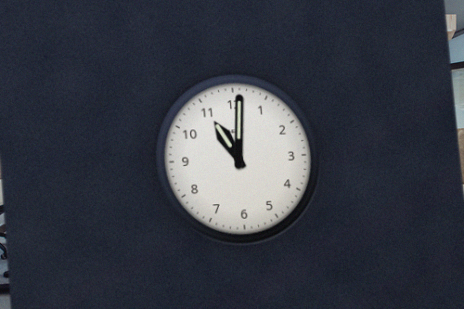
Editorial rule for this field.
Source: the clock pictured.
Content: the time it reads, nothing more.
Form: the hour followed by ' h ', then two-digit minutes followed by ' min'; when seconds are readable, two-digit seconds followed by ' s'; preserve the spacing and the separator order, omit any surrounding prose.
11 h 01 min
